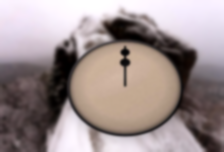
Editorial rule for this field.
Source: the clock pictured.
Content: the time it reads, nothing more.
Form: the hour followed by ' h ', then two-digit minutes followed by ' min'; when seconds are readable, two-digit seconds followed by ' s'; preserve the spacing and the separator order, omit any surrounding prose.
12 h 00 min
